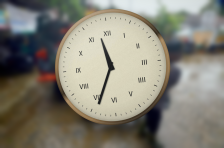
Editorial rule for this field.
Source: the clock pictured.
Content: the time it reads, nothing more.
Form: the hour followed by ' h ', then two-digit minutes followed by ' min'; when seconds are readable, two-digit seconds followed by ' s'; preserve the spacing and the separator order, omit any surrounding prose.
11 h 34 min
